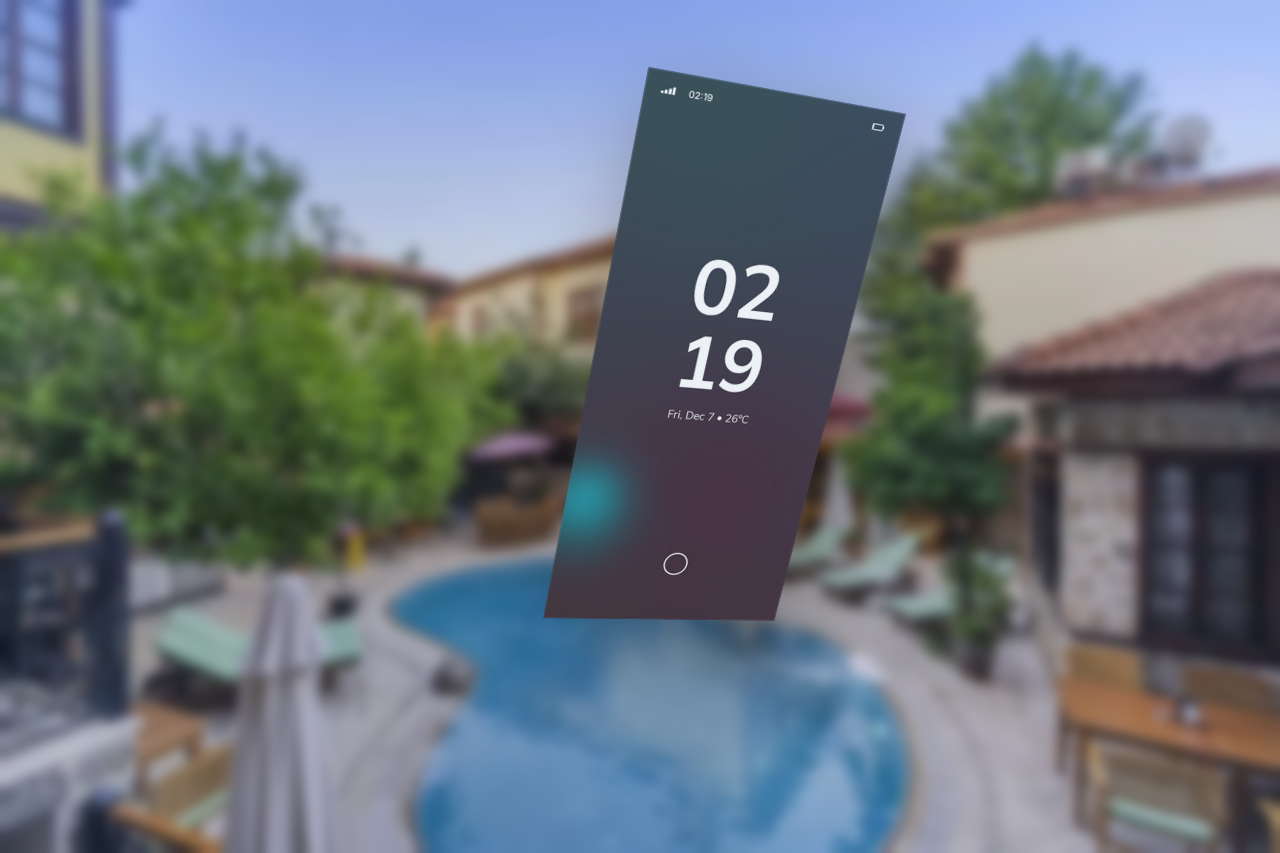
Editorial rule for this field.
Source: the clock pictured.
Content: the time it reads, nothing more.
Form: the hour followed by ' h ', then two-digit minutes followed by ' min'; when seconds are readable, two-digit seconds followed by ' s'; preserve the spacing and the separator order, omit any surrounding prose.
2 h 19 min
